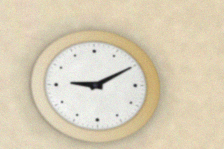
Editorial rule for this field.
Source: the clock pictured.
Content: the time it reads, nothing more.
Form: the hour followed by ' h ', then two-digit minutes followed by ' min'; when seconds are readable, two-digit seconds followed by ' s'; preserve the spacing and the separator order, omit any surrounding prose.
9 h 10 min
